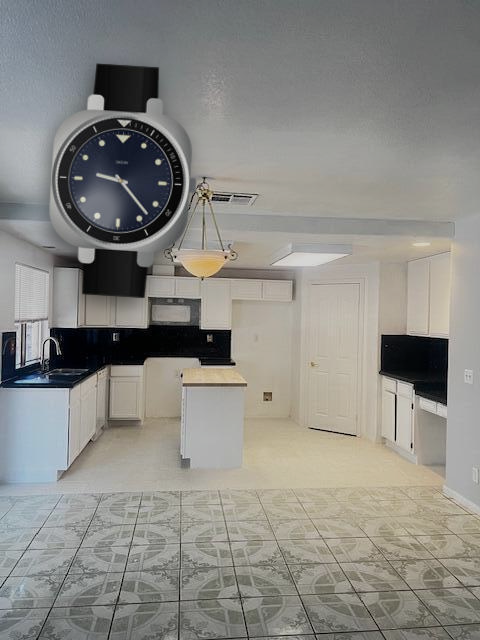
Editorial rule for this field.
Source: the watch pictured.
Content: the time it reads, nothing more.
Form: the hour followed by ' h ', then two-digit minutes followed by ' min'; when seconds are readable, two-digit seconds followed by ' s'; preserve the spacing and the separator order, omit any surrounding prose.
9 h 23 min
